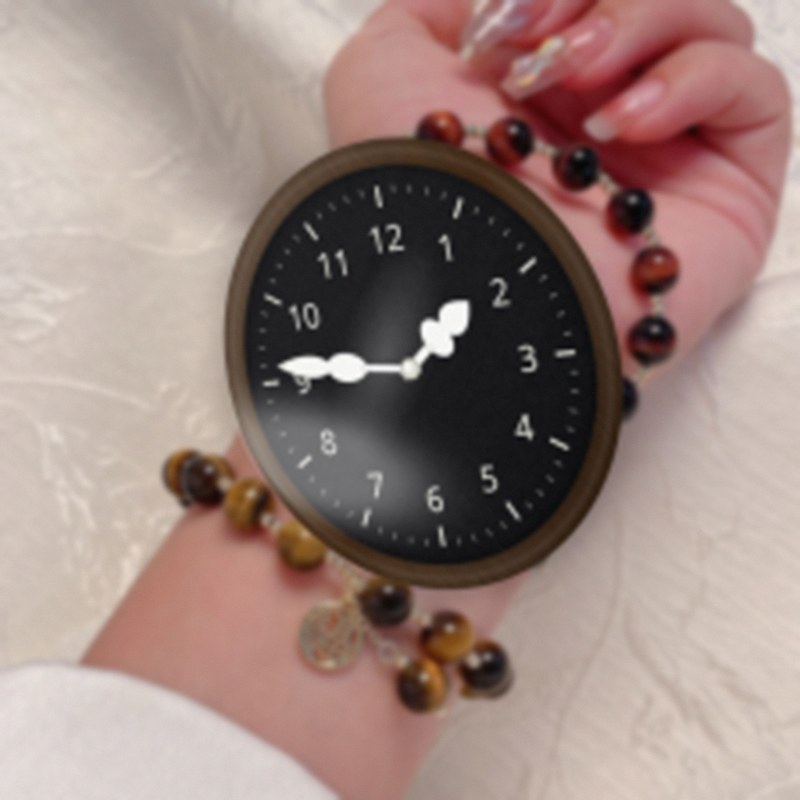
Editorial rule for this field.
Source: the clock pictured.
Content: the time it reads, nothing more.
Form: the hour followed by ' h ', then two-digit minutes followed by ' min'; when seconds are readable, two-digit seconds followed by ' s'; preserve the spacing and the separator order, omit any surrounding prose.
1 h 46 min
